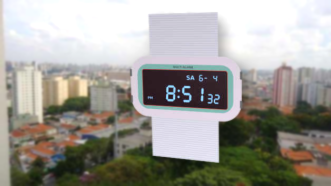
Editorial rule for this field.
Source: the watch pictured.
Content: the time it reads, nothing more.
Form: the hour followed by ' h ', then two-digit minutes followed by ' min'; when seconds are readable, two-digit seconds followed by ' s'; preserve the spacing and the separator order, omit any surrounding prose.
8 h 51 min 32 s
